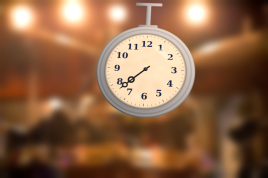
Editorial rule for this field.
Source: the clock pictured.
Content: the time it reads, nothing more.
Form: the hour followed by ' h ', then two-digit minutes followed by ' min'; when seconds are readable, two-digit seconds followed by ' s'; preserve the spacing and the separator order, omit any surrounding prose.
7 h 38 min
